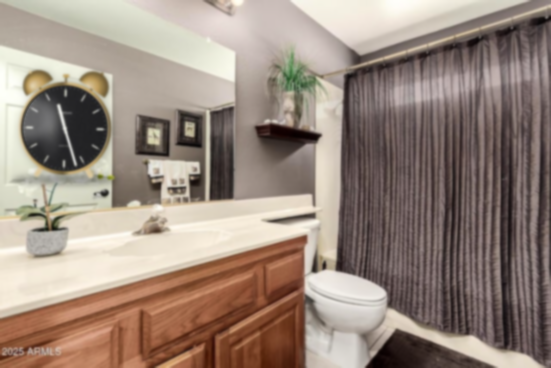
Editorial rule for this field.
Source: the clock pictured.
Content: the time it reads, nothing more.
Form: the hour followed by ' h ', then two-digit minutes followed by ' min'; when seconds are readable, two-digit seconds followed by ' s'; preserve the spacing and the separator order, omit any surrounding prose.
11 h 27 min
